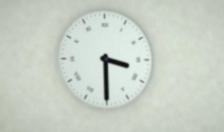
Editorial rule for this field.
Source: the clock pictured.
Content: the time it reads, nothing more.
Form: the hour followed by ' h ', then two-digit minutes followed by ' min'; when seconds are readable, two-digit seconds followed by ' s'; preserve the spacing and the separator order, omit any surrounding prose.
3 h 30 min
